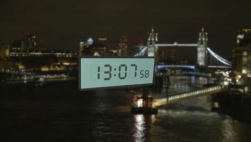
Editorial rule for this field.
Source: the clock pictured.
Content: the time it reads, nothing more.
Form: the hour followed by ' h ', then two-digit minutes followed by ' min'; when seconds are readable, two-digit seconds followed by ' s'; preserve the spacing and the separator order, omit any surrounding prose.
13 h 07 min 58 s
